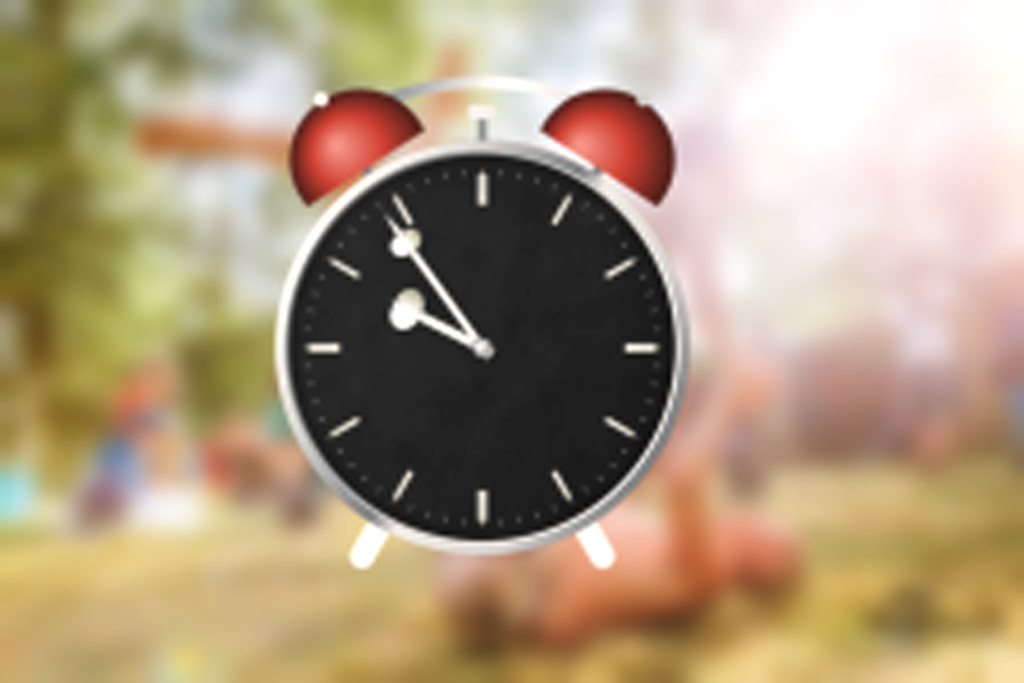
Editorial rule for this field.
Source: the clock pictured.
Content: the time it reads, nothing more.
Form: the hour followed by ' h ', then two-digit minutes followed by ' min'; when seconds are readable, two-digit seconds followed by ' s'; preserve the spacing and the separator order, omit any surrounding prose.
9 h 54 min
